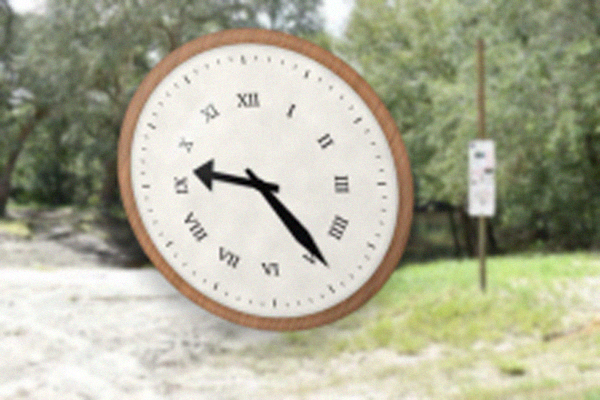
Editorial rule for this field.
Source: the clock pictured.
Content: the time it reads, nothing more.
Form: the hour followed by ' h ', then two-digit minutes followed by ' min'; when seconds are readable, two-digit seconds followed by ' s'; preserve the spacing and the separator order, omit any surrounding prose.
9 h 24 min
